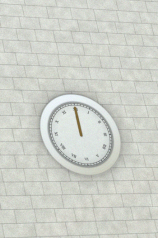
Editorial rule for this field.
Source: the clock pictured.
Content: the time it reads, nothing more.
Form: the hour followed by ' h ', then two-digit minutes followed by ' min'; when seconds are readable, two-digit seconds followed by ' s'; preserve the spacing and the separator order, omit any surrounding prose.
12 h 00 min
